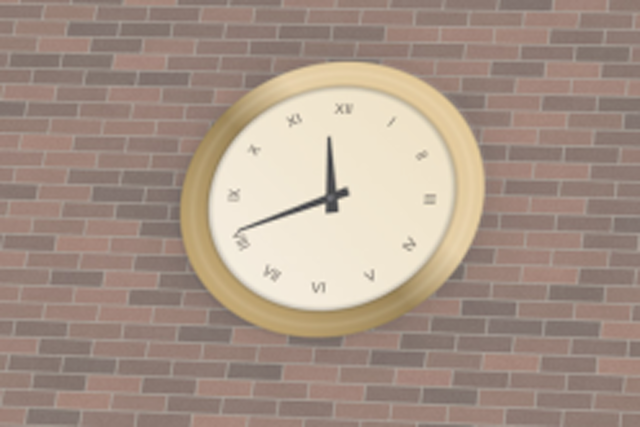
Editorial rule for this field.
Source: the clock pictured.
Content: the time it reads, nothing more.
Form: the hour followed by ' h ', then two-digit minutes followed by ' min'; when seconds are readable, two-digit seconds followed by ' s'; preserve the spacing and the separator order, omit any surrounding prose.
11 h 41 min
